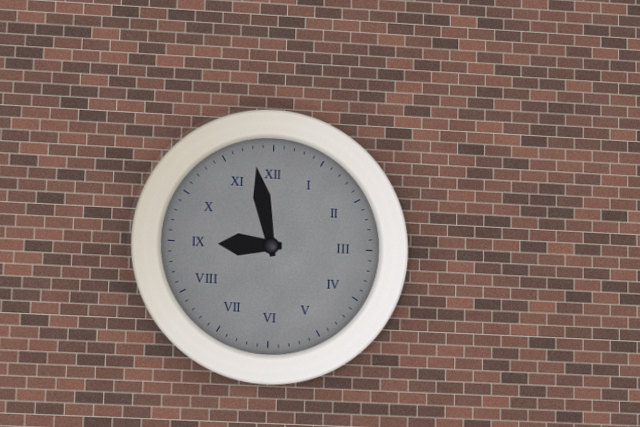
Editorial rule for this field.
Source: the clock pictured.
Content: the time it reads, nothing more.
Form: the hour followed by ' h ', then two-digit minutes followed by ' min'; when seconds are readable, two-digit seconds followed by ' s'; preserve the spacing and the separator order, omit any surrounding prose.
8 h 58 min
